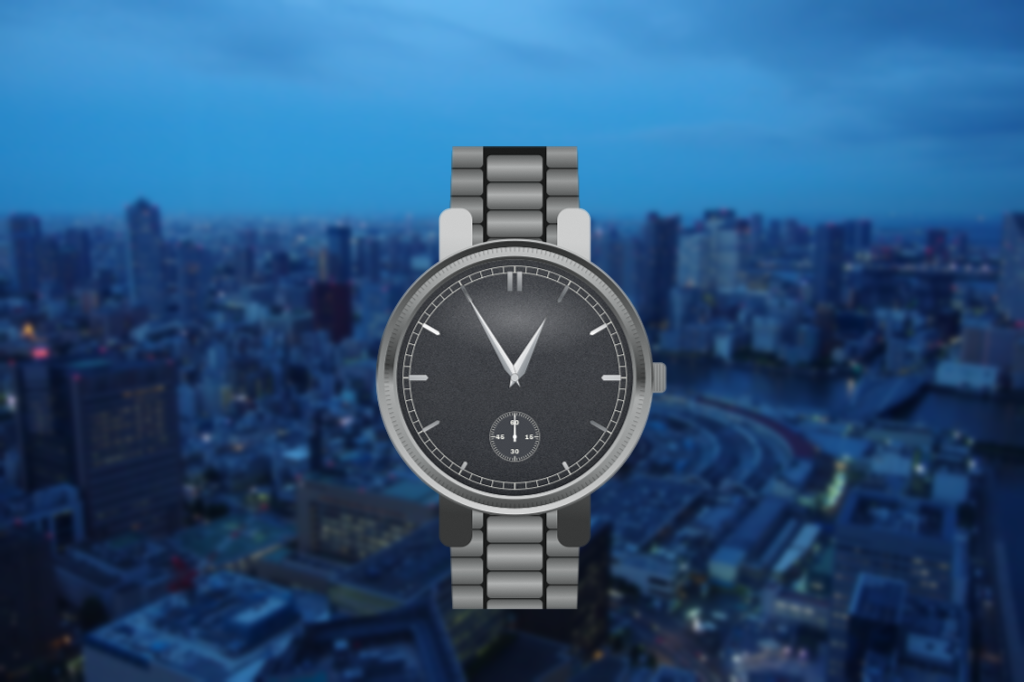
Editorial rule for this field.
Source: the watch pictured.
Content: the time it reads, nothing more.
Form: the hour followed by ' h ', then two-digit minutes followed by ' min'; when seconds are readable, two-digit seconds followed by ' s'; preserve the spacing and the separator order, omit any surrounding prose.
12 h 55 min
